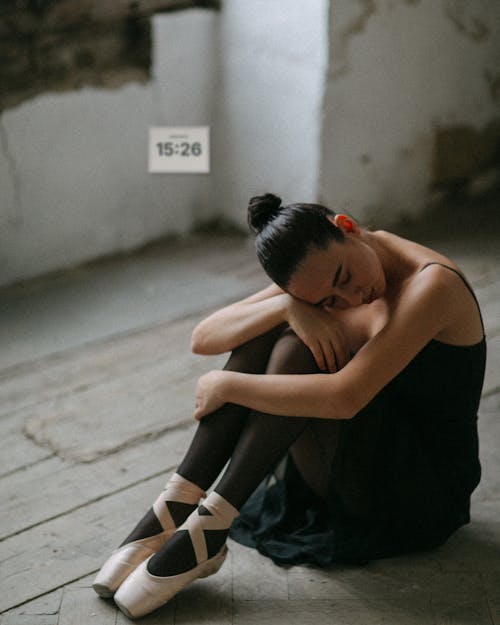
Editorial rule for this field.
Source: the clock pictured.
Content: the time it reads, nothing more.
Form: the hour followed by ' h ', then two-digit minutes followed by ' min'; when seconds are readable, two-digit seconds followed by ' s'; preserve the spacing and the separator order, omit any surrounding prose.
15 h 26 min
